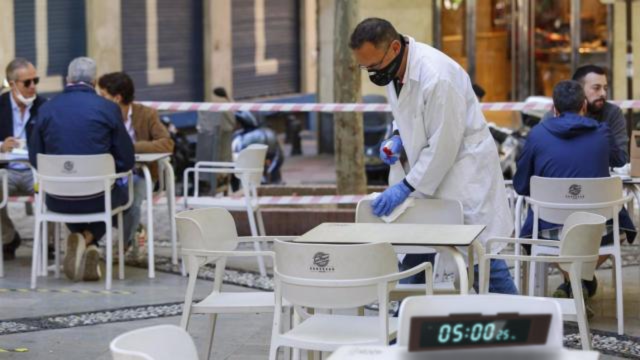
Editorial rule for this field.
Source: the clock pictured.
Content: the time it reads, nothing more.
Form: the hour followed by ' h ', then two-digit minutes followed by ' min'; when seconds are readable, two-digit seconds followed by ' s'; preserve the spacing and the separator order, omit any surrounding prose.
5 h 00 min
